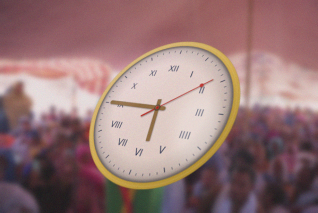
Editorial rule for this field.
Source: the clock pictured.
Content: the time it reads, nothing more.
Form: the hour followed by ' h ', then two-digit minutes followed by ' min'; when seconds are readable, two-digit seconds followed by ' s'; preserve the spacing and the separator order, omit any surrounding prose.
5 h 45 min 09 s
